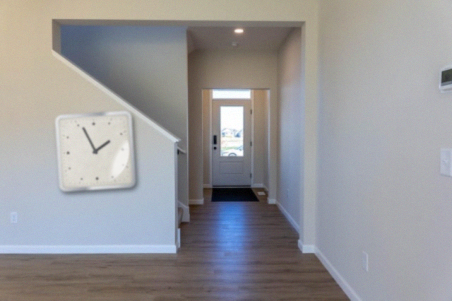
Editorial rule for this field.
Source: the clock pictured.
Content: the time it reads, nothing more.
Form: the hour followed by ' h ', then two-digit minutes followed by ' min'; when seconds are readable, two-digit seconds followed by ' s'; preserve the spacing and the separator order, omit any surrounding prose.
1 h 56 min
